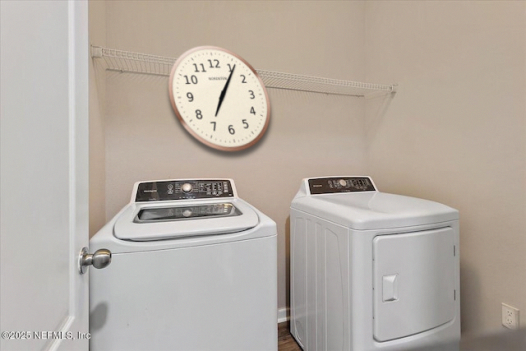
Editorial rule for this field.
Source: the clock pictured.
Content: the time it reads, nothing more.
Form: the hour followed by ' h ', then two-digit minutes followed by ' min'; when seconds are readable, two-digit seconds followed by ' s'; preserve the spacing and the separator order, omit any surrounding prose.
7 h 06 min
